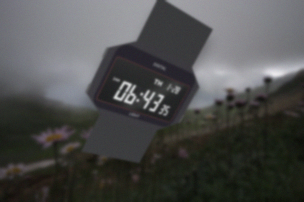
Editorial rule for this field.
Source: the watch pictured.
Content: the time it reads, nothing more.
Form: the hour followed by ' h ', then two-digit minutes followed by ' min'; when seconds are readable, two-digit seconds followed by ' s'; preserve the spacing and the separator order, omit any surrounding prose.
6 h 43 min
